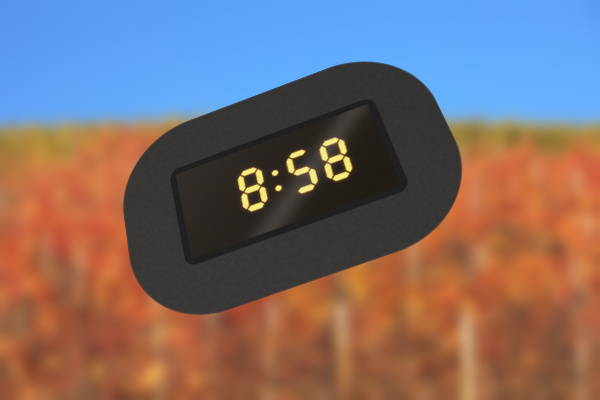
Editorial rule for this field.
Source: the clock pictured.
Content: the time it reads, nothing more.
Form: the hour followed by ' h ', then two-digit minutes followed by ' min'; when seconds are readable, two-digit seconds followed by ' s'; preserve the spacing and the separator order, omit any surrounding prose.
8 h 58 min
